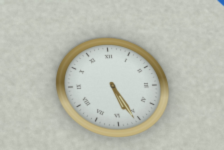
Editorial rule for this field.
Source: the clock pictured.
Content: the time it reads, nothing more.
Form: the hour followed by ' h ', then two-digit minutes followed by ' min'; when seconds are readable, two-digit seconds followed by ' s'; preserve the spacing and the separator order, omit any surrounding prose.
5 h 26 min
